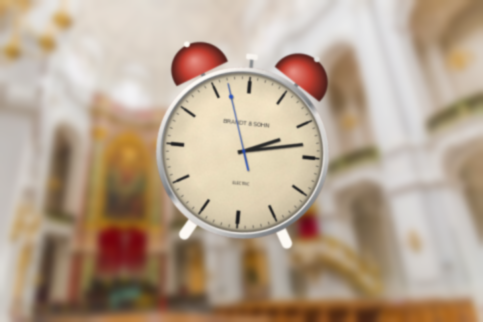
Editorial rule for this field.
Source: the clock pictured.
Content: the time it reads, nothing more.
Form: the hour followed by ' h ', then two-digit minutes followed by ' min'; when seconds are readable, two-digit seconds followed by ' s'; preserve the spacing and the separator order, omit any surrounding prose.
2 h 12 min 57 s
